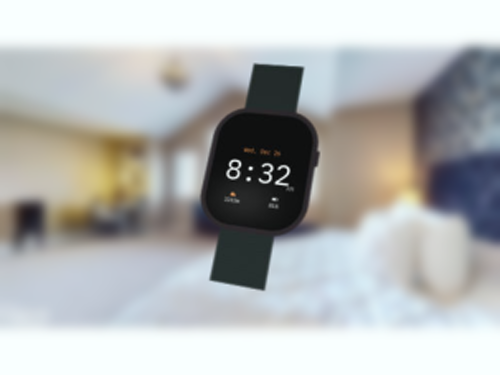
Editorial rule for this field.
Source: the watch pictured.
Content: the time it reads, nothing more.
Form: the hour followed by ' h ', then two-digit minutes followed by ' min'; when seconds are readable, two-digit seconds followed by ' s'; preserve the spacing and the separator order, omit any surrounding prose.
8 h 32 min
